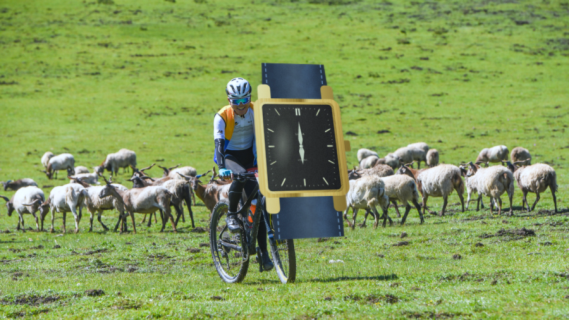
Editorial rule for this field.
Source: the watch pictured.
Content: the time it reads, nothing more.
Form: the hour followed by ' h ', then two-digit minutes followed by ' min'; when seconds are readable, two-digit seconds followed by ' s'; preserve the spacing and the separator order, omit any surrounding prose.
6 h 00 min
